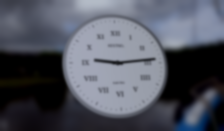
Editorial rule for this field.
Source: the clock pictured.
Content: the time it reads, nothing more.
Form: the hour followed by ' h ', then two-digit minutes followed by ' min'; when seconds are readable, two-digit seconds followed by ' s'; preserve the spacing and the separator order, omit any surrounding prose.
9 h 14 min
